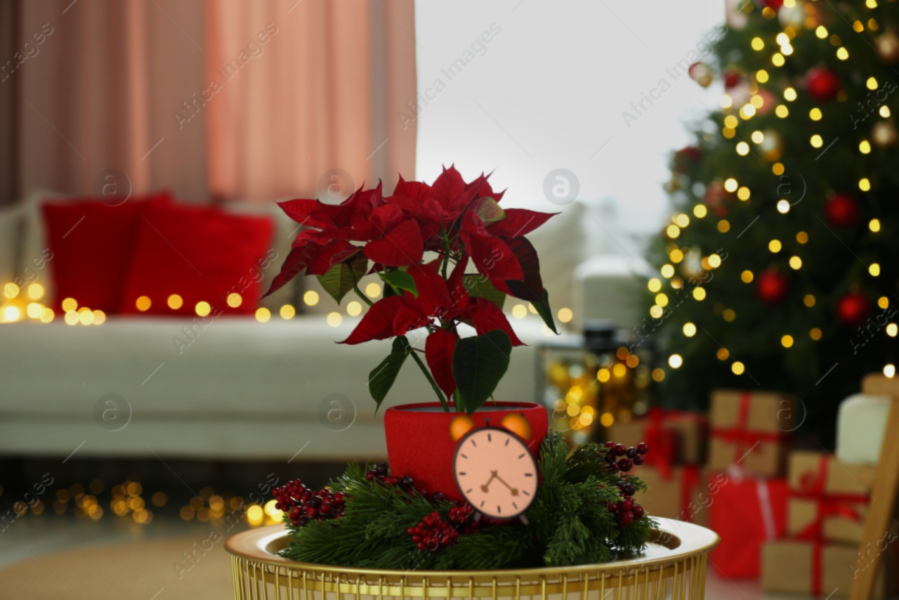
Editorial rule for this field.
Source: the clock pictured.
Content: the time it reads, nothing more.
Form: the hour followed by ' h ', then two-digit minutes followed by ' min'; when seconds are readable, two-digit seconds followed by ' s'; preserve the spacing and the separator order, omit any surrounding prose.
7 h 22 min
